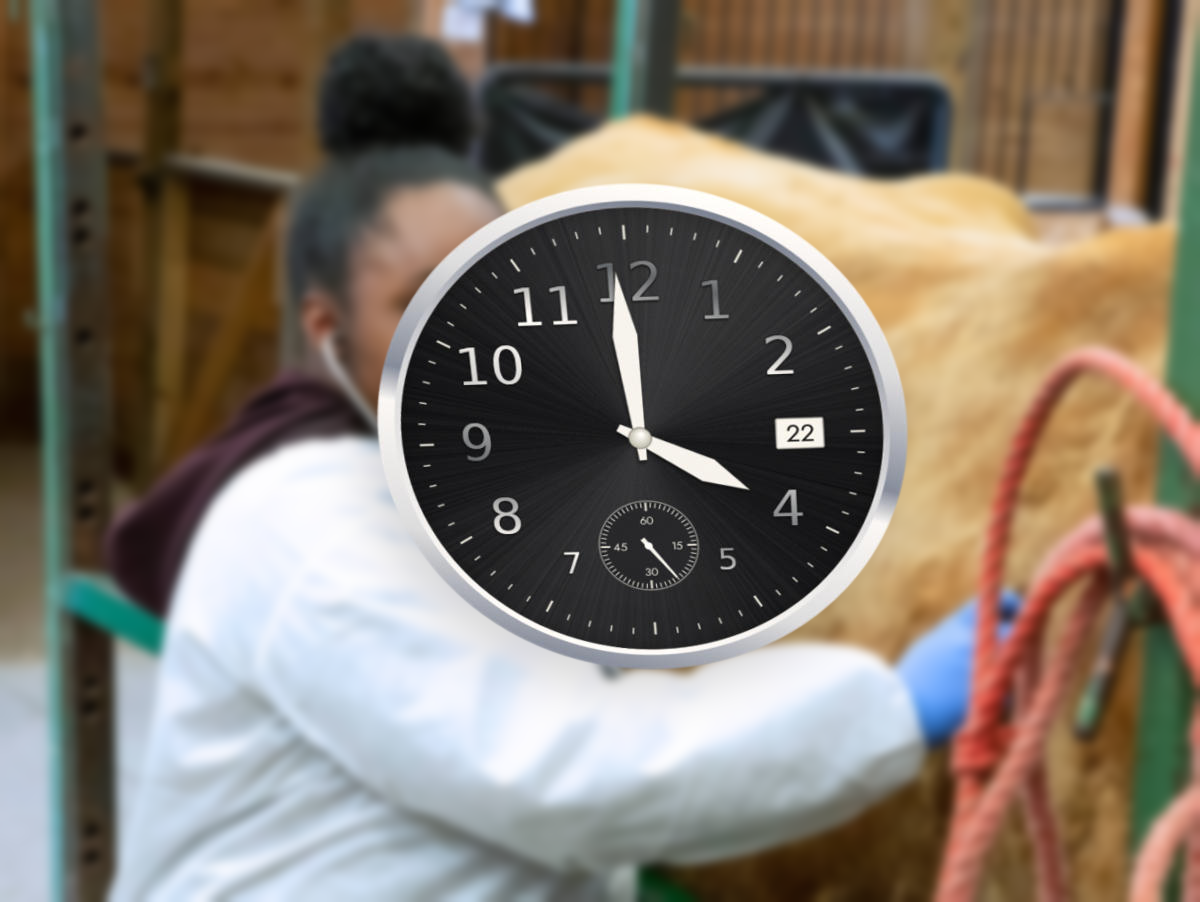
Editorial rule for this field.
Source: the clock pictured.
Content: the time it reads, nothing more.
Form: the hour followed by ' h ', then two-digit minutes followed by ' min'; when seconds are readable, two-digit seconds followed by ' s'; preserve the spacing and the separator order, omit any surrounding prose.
3 h 59 min 24 s
